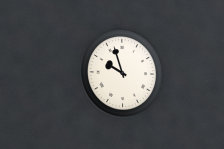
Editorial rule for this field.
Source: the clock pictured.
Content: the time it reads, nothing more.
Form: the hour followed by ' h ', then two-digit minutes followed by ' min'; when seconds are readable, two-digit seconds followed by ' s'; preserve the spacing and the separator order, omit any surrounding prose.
9 h 57 min
